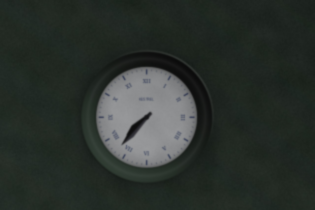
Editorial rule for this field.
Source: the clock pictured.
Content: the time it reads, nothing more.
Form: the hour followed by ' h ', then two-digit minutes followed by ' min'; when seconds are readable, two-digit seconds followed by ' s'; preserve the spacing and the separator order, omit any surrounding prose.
7 h 37 min
